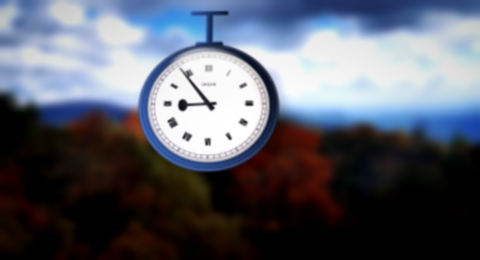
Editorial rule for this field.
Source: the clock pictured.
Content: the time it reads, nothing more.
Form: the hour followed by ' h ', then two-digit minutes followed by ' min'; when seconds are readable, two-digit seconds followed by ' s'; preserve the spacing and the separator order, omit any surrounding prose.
8 h 54 min
